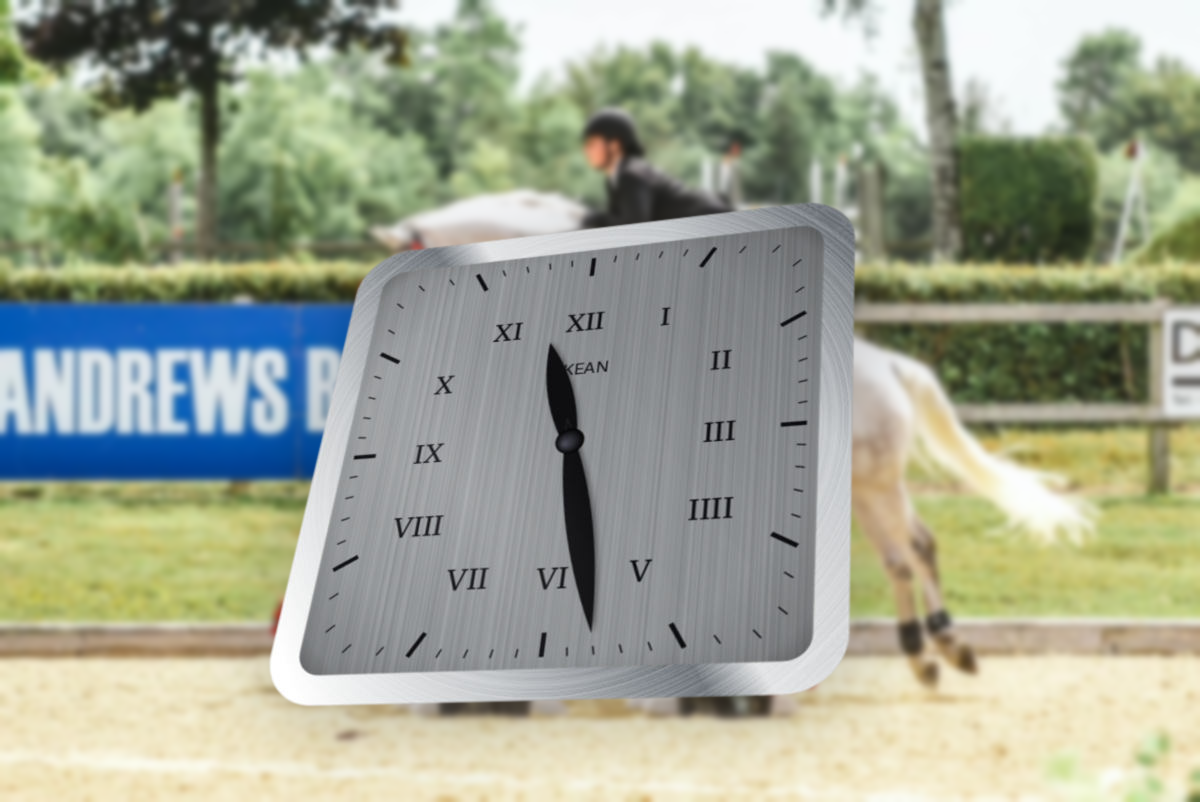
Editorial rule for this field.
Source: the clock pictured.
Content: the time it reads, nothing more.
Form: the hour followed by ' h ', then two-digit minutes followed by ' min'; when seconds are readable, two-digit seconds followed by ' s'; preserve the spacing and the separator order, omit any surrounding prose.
11 h 28 min
